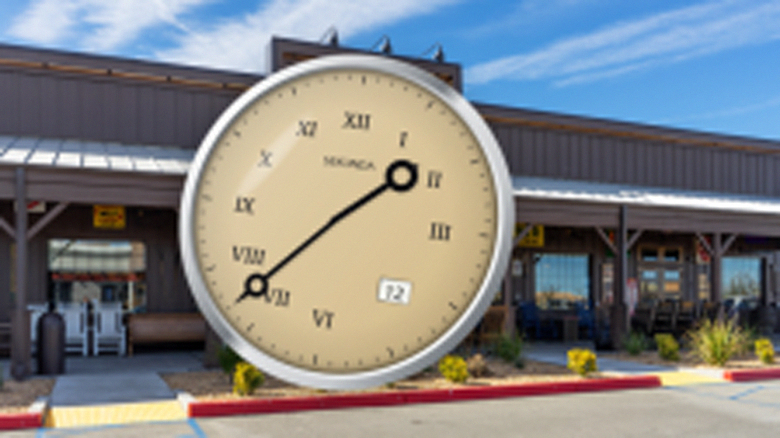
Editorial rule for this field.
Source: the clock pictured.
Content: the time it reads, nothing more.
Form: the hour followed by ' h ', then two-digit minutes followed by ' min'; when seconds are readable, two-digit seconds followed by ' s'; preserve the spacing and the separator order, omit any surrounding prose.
1 h 37 min
